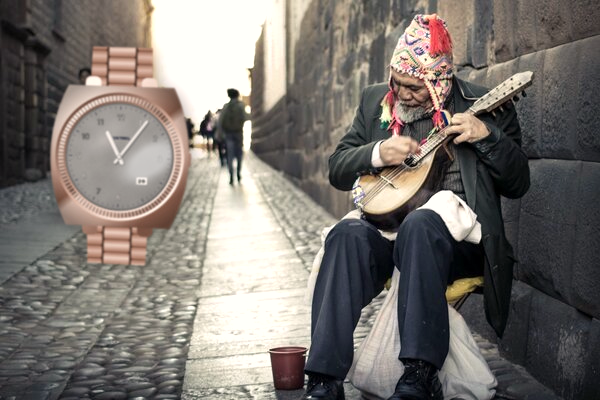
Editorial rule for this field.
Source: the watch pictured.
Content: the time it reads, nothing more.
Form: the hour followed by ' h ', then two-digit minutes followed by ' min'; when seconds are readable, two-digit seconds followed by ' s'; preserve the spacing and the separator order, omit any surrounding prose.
11 h 06 min
